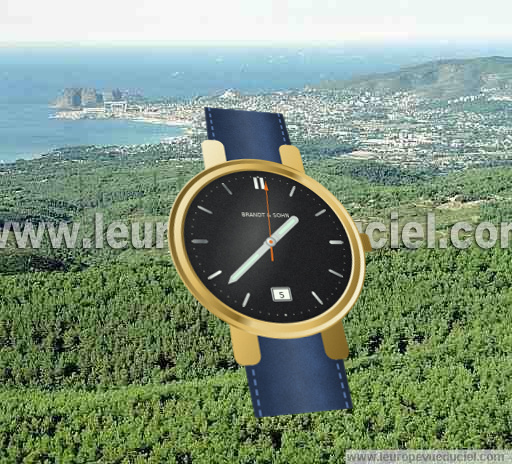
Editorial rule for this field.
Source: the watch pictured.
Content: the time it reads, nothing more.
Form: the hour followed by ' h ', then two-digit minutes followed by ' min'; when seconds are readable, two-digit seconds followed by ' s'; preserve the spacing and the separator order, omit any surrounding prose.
1 h 38 min 01 s
